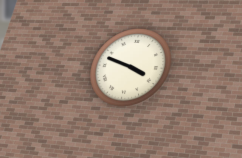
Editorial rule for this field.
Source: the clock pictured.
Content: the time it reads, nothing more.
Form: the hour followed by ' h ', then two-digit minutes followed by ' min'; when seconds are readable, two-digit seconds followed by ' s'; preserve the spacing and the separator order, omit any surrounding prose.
3 h 48 min
